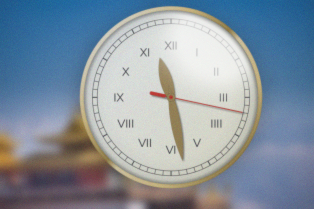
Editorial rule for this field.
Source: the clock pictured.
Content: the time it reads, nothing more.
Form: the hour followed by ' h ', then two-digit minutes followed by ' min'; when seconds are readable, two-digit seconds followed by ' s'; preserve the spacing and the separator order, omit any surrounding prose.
11 h 28 min 17 s
